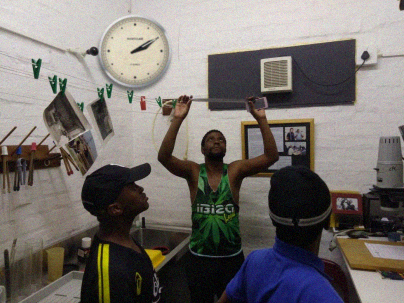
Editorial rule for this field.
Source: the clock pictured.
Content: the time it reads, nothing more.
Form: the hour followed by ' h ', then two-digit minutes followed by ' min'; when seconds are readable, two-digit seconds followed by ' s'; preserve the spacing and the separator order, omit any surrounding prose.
2 h 10 min
